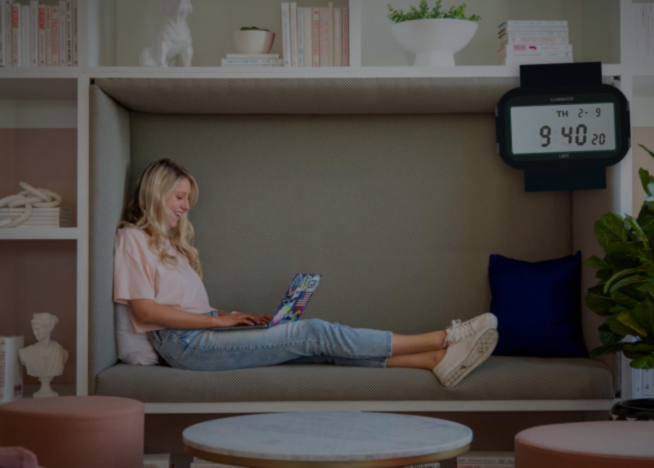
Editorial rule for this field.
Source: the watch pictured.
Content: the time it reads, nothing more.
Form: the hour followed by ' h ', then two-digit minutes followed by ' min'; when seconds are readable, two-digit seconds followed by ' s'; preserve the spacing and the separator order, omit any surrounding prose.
9 h 40 min 20 s
